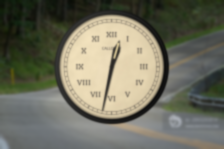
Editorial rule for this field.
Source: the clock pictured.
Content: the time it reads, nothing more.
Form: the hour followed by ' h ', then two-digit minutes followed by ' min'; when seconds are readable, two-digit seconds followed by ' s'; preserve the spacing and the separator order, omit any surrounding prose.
12 h 32 min
